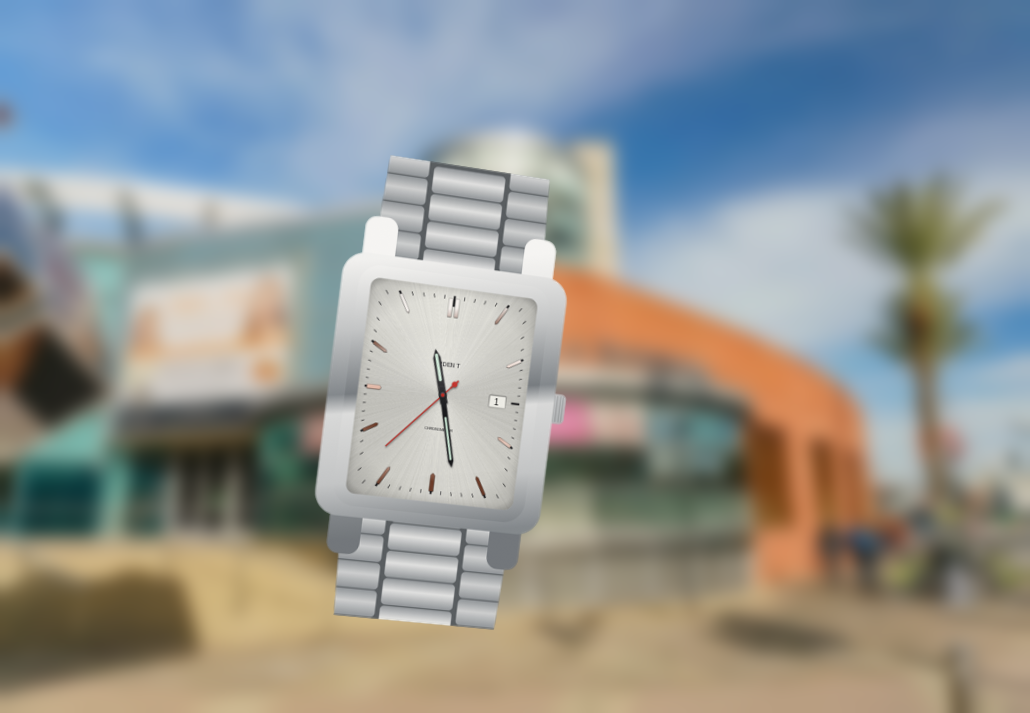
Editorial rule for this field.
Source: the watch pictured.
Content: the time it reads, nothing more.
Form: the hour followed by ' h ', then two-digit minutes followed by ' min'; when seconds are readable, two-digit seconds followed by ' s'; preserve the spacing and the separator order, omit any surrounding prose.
11 h 27 min 37 s
